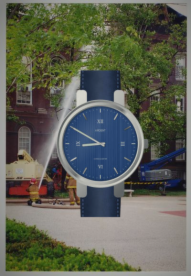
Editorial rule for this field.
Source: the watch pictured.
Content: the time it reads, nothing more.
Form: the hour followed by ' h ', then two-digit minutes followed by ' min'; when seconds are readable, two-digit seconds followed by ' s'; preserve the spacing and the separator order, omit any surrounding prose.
8 h 50 min
